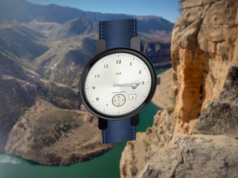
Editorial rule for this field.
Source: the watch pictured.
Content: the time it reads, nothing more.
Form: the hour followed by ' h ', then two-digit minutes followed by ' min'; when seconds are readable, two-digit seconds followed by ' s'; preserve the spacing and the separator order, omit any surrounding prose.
3 h 15 min
